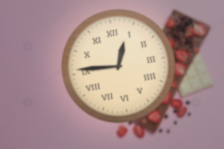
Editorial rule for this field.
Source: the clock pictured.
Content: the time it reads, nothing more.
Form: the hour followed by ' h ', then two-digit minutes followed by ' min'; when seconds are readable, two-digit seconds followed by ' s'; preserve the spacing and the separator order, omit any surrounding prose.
12 h 46 min
